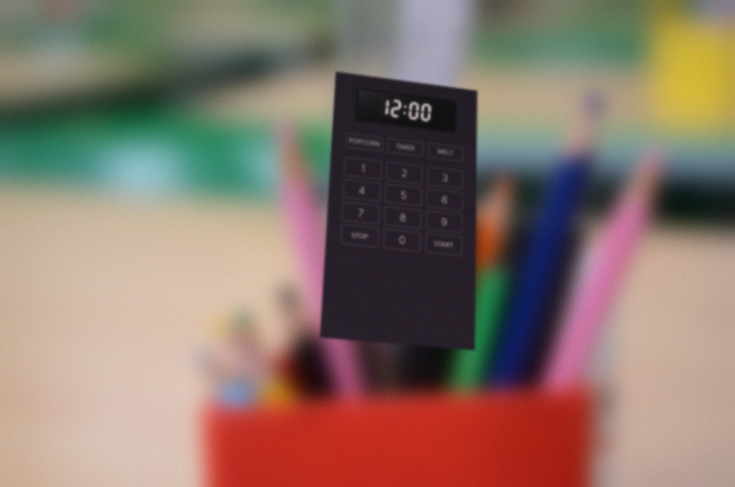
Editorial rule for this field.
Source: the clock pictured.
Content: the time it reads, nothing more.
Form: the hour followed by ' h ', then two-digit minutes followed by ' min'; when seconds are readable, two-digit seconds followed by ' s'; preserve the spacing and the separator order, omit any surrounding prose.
12 h 00 min
